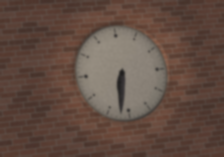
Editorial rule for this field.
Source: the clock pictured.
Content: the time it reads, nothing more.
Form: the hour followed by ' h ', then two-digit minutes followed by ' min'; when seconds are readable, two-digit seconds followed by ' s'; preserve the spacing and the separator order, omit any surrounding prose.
6 h 32 min
